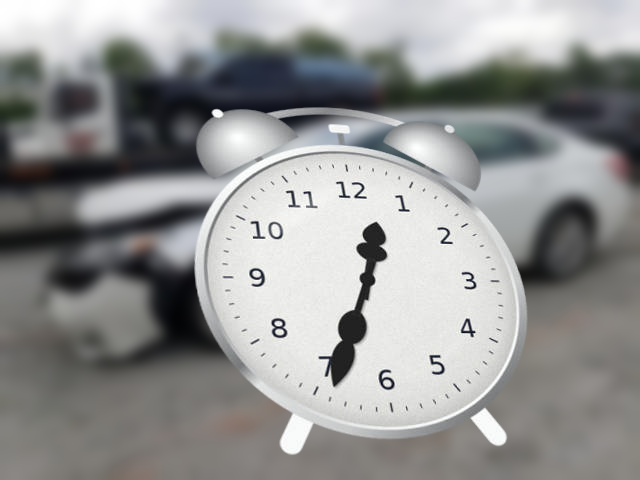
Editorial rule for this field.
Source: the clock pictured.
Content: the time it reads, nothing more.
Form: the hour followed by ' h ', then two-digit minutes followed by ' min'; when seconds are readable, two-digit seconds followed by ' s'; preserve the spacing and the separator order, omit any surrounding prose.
12 h 34 min
